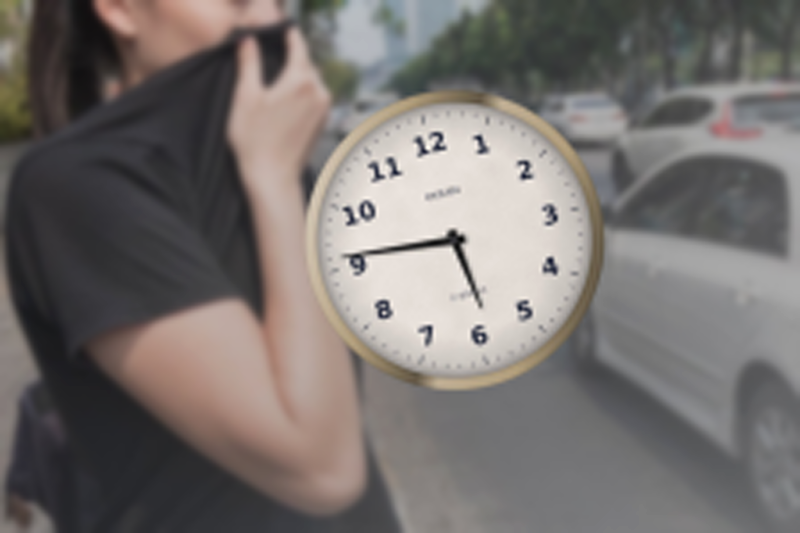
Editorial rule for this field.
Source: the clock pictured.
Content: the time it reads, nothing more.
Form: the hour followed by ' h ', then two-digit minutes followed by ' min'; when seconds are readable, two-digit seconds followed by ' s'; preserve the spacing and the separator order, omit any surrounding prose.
5 h 46 min
